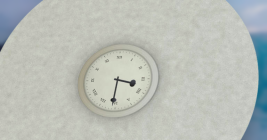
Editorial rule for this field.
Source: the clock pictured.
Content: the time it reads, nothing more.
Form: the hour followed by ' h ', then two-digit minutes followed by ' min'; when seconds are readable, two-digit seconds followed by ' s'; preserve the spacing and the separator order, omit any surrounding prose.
3 h 31 min
